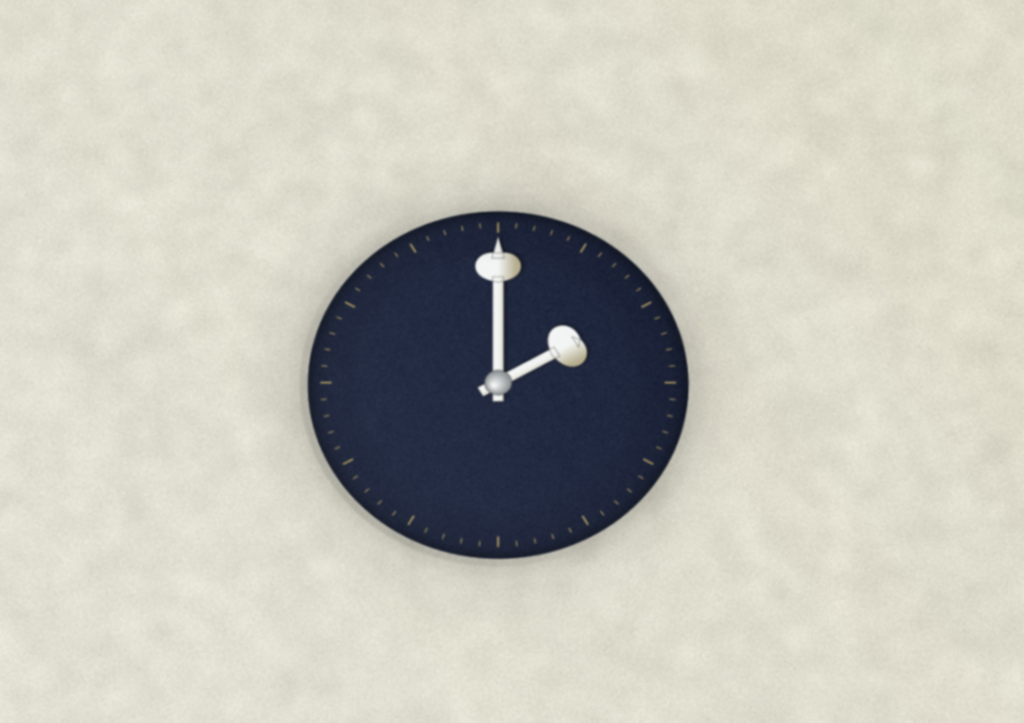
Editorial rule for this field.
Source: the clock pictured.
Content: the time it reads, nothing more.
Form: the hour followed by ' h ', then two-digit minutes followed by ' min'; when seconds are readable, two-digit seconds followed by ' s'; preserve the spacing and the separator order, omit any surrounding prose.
2 h 00 min
